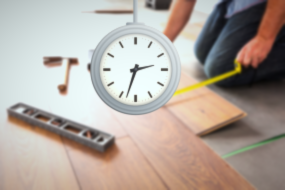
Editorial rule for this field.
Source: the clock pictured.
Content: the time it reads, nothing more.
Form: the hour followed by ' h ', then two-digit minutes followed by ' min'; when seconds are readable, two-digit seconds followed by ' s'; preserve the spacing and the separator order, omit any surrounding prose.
2 h 33 min
